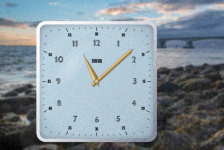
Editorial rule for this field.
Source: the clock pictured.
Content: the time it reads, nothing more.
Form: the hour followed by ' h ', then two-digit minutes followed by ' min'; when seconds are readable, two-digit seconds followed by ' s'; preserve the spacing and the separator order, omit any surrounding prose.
11 h 08 min
